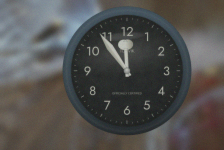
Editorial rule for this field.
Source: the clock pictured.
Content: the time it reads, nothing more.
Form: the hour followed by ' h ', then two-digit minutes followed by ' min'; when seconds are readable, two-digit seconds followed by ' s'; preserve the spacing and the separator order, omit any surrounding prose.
11 h 54 min
